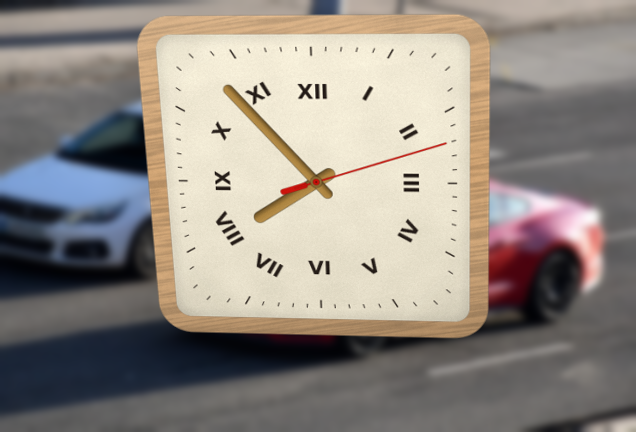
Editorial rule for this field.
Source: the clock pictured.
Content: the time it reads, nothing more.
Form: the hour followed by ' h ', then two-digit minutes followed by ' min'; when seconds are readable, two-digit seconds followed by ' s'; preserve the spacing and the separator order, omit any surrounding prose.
7 h 53 min 12 s
